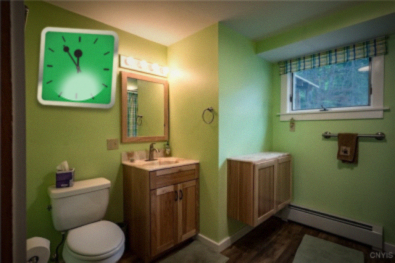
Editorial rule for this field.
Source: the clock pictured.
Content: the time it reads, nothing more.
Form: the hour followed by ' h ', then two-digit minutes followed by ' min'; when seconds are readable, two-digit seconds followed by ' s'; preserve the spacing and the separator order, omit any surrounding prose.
11 h 54 min
